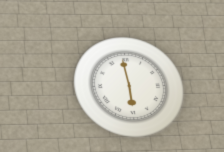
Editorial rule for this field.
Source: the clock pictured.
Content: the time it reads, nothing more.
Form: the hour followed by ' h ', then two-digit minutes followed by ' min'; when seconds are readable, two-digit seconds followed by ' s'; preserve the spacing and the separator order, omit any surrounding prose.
5 h 59 min
